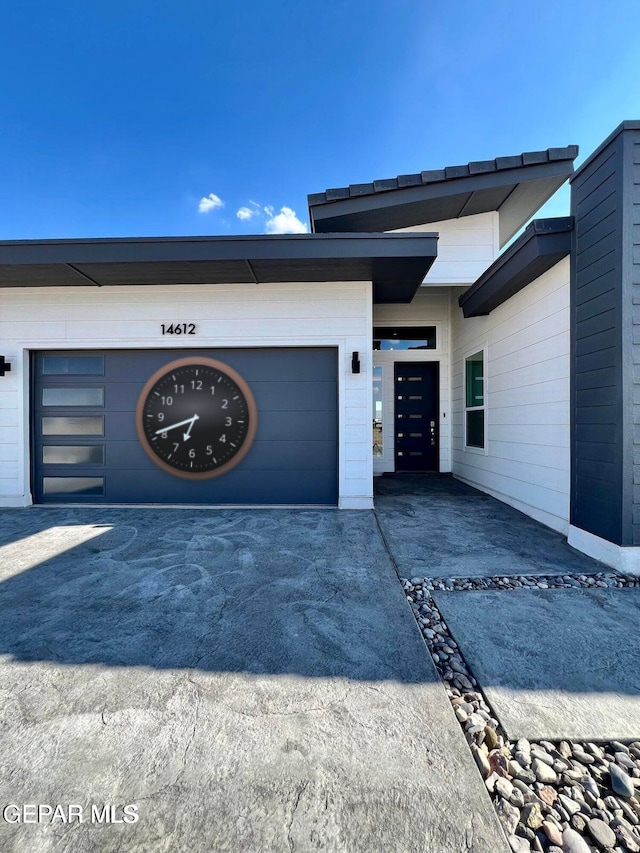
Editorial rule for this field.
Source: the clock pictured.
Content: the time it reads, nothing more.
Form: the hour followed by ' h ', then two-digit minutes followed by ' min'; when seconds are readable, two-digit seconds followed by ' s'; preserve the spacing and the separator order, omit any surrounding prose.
6 h 41 min
